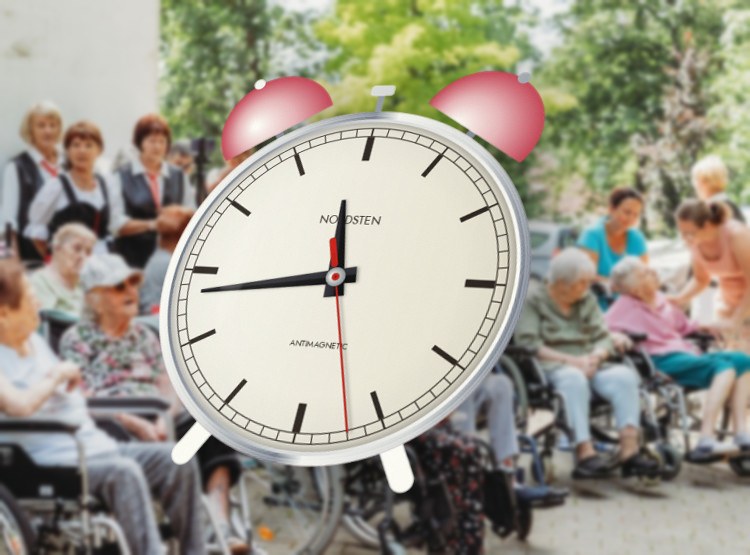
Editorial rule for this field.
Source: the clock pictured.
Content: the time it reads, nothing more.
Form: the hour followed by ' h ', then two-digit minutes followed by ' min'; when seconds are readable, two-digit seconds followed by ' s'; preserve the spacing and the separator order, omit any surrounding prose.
11 h 43 min 27 s
